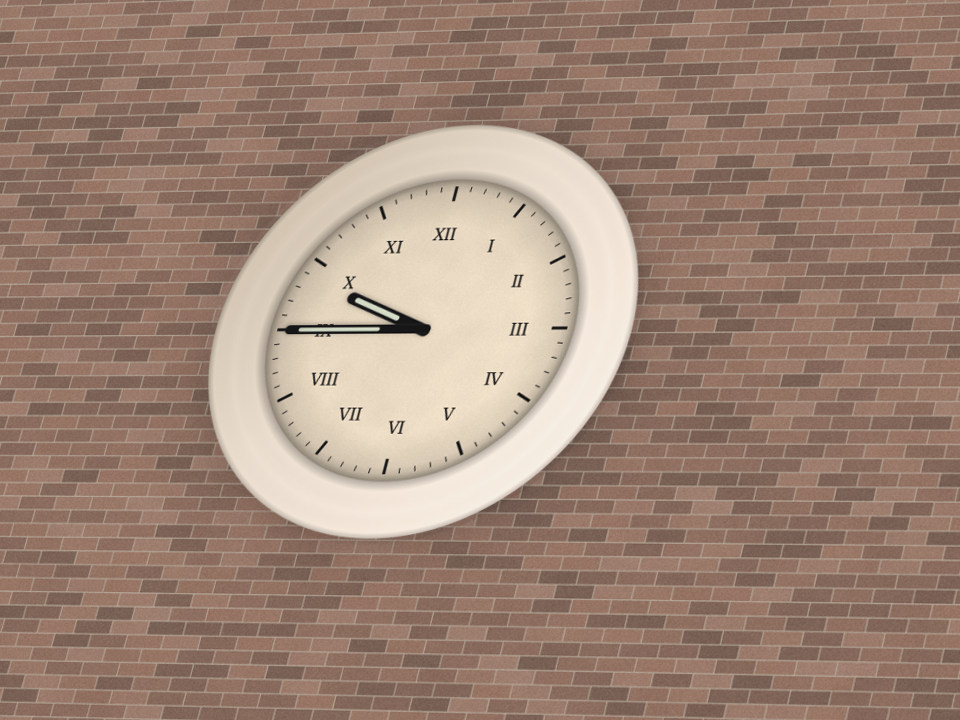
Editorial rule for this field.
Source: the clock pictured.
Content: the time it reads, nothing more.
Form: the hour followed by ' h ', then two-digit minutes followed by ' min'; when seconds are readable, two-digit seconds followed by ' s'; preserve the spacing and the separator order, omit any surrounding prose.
9 h 45 min
